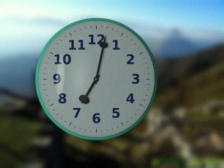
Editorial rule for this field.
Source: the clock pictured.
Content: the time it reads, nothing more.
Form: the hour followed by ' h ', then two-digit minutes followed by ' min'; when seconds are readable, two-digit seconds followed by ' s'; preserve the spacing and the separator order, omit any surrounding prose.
7 h 02 min
